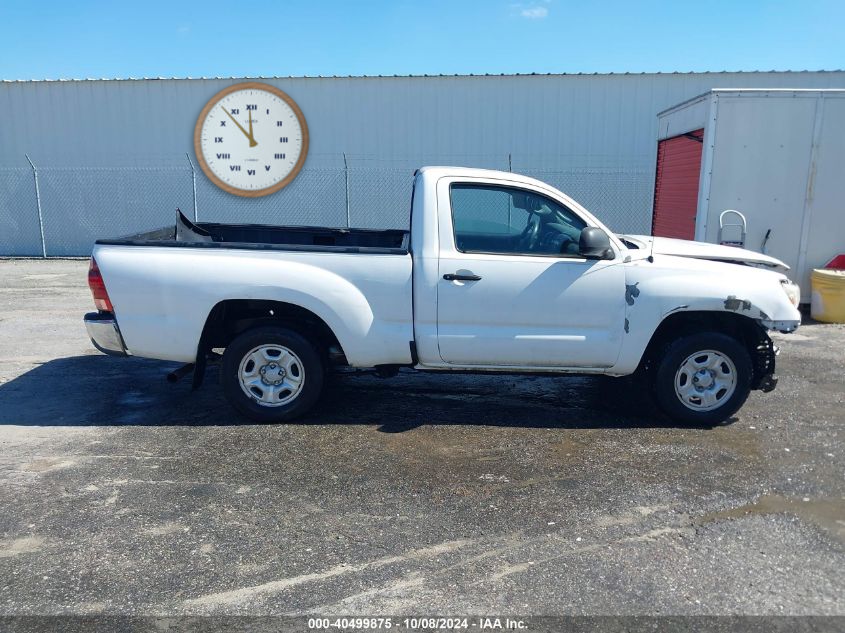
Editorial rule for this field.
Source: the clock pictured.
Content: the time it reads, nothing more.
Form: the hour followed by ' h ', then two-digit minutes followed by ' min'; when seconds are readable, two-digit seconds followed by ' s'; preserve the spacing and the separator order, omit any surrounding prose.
11 h 53 min
